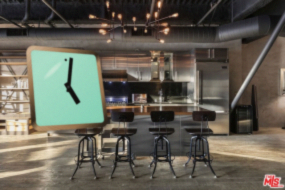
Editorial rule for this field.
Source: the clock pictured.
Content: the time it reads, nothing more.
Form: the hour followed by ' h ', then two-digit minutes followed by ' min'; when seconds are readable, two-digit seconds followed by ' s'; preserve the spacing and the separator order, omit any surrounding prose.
5 h 02 min
